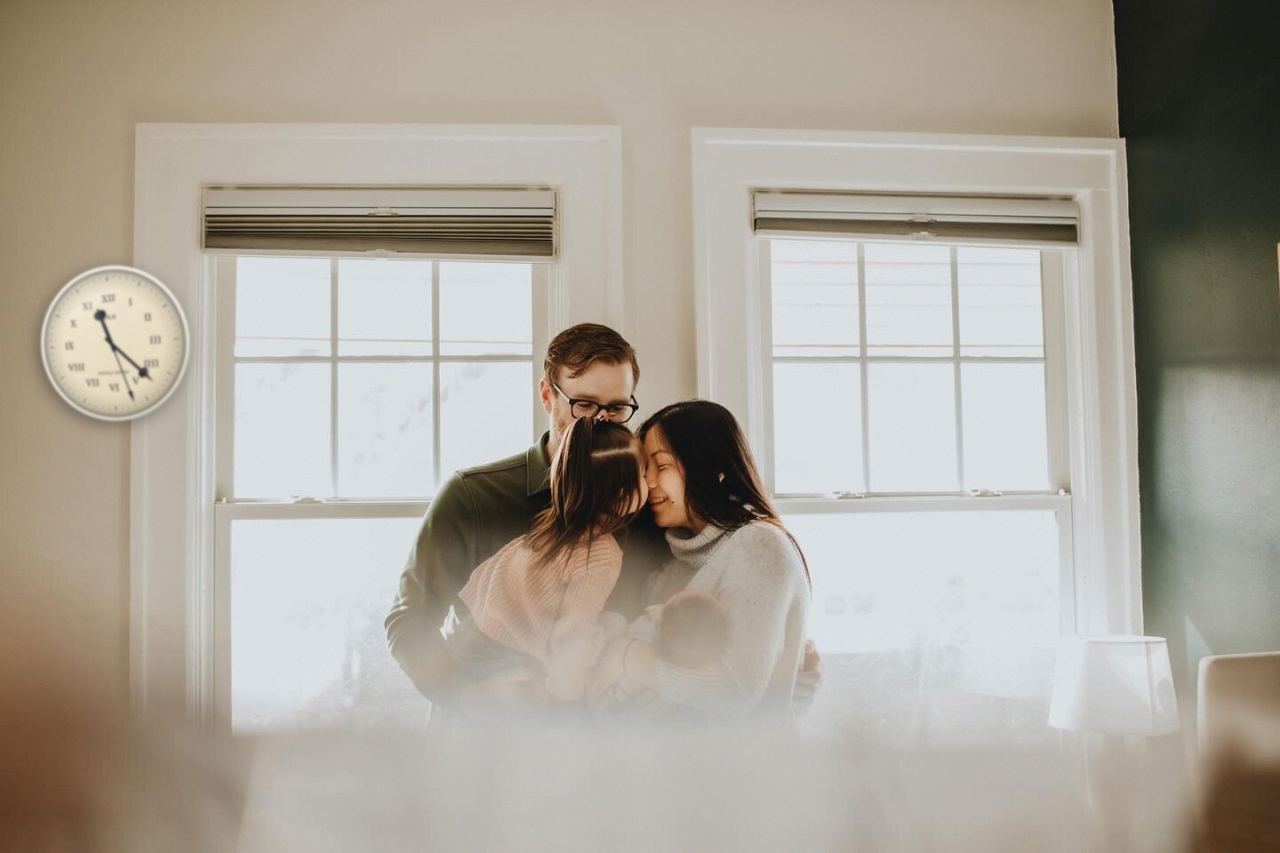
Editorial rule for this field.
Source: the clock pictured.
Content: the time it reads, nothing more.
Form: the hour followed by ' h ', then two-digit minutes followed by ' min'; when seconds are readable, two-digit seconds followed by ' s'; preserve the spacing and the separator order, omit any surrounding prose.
11 h 22 min 27 s
